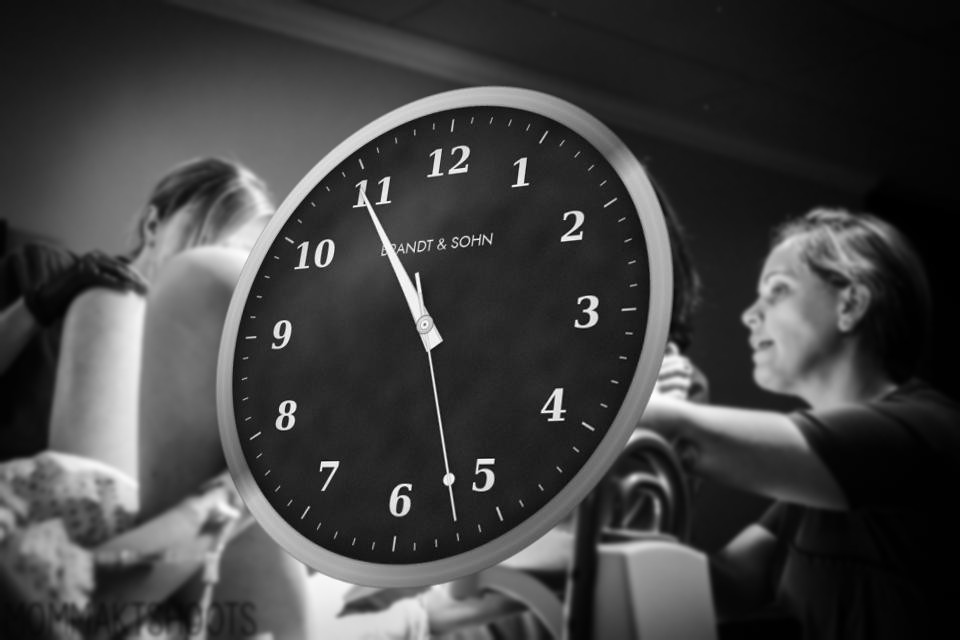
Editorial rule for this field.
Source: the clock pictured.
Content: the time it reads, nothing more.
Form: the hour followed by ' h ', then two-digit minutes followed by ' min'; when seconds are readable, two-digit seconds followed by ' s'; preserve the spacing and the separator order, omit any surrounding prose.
10 h 54 min 27 s
